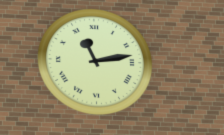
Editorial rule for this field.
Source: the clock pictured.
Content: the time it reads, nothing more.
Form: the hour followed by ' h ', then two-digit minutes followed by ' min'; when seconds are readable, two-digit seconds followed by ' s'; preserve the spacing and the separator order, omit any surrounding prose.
11 h 13 min
